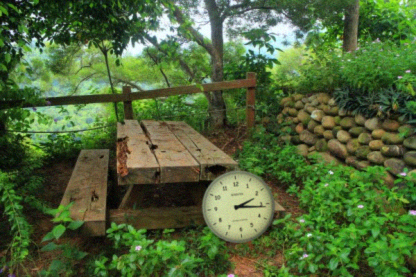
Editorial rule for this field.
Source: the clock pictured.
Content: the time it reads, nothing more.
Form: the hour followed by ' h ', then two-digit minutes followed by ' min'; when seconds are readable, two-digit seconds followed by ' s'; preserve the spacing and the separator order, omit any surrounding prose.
2 h 16 min
